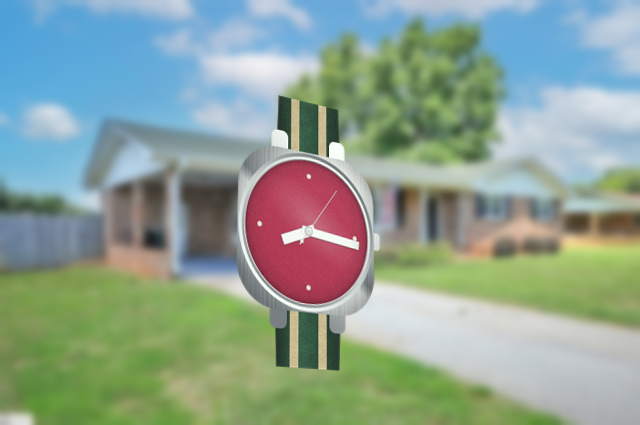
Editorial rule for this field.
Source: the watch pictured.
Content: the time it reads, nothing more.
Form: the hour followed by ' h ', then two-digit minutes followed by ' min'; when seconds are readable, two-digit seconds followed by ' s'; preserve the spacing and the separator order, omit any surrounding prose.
8 h 16 min 06 s
